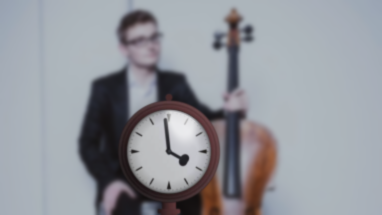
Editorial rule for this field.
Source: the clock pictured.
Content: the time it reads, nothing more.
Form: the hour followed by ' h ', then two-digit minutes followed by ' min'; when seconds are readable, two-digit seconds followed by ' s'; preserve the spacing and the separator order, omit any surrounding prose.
3 h 59 min
